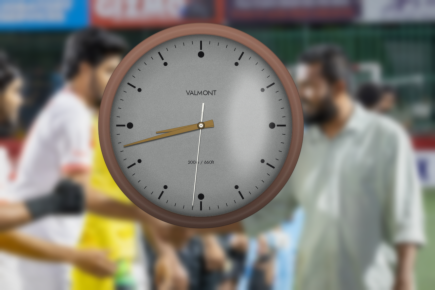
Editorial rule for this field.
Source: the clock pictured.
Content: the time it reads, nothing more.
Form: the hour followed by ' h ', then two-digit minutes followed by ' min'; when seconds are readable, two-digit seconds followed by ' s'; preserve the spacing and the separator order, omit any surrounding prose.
8 h 42 min 31 s
